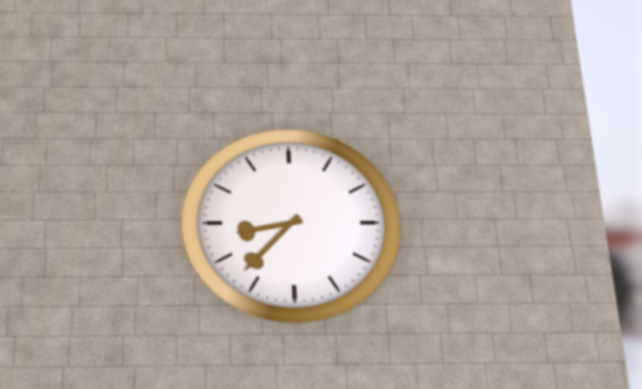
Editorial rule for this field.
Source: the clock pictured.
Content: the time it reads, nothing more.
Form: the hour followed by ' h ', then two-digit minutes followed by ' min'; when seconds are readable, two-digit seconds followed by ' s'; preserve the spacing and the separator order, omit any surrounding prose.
8 h 37 min
